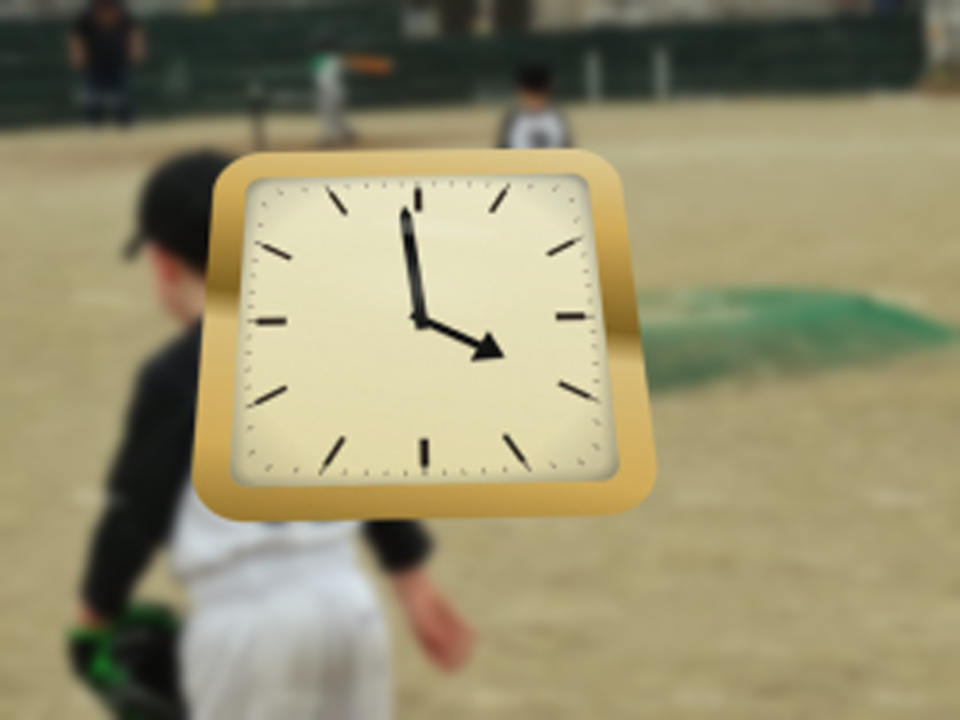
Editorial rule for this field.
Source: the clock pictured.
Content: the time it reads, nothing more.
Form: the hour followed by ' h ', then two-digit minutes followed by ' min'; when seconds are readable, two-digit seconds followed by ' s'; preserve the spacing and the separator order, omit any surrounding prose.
3 h 59 min
